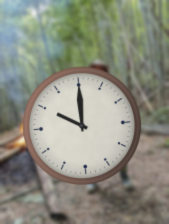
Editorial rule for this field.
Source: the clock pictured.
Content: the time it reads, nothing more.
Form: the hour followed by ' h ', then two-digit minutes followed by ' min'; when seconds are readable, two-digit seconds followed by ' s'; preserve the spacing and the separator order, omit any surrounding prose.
10 h 00 min
